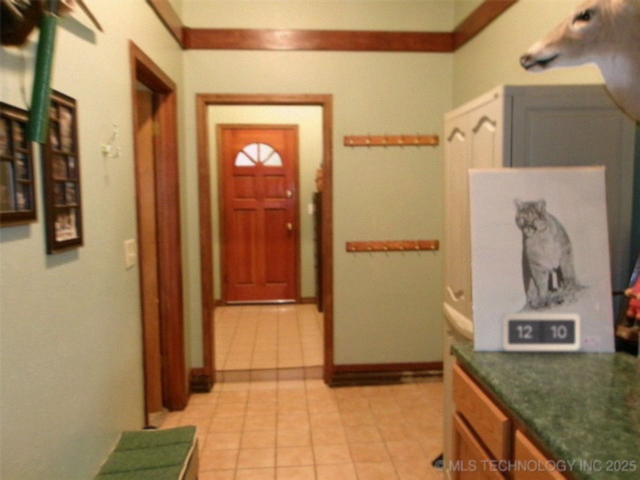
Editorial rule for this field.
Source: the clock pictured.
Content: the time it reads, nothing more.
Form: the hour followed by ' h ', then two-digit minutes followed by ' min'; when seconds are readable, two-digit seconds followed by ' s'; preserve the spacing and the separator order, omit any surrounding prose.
12 h 10 min
